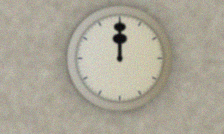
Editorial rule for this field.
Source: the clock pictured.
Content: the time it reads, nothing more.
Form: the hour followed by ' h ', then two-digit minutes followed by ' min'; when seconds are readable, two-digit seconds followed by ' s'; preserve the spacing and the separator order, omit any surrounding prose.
12 h 00 min
